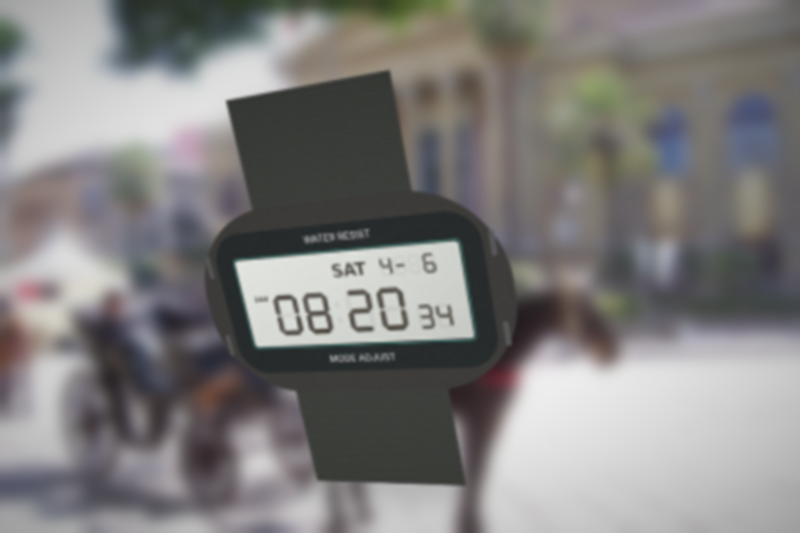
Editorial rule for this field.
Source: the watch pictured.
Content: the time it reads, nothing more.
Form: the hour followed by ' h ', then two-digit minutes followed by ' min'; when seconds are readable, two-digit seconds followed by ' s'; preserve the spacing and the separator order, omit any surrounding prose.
8 h 20 min 34 s
